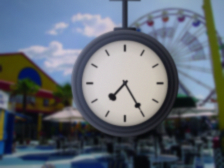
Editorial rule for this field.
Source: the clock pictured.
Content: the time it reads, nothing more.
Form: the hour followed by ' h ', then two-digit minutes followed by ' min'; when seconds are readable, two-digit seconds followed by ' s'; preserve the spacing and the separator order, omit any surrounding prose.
7 h 25 min
